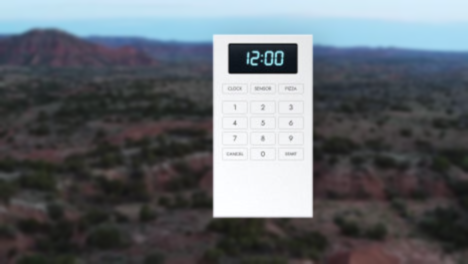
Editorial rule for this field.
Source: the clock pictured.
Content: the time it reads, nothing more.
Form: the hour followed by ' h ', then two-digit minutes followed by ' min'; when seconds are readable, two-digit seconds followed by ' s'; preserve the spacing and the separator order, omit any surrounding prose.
12 h 00 min
